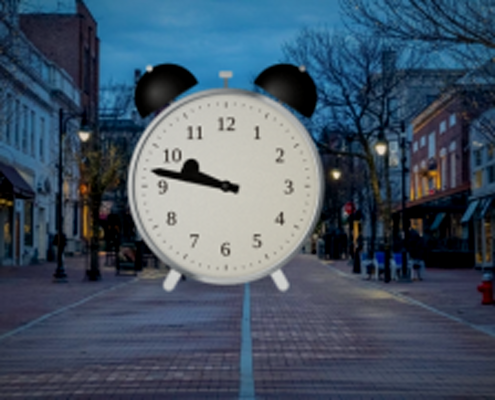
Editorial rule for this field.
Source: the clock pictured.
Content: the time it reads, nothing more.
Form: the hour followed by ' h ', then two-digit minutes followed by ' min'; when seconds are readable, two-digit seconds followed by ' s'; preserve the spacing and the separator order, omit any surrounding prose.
9 h 47 min
